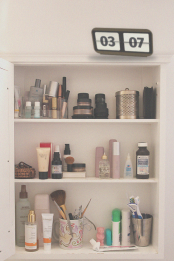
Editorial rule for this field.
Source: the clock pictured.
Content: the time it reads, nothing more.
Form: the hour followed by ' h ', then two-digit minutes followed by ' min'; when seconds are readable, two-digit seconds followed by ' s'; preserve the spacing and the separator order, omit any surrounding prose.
3 h 07 min
